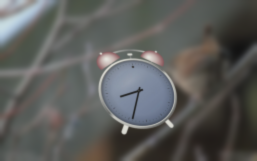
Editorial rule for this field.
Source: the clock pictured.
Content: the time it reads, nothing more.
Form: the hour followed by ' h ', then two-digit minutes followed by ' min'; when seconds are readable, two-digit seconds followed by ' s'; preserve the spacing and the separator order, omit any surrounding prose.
8 h 34 min
